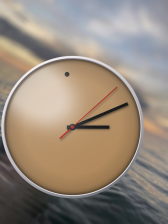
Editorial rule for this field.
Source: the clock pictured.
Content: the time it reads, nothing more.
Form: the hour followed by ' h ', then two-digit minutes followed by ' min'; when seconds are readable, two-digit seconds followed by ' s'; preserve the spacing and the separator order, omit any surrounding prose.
3 h 12 min 09 s
